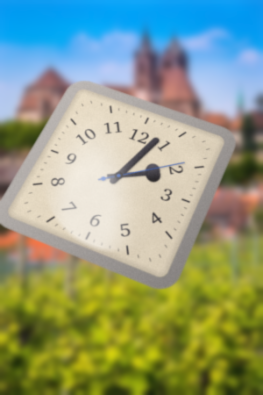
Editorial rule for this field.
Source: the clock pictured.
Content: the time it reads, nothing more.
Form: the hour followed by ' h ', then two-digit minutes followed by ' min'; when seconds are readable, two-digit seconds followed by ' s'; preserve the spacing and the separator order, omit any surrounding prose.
2 h 03 min 09 s
